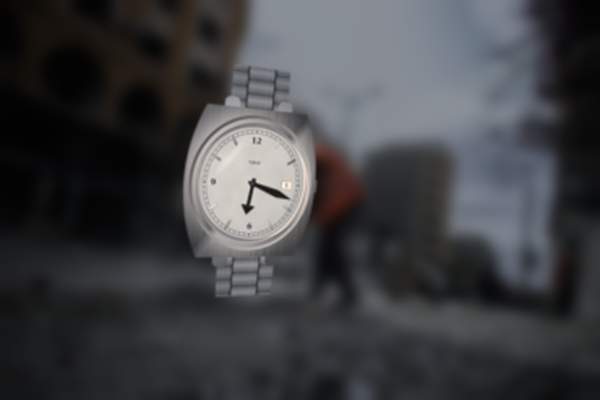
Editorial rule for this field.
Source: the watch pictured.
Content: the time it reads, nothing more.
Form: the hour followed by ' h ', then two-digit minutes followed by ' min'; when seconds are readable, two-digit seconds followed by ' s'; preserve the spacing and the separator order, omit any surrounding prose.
6 h 18 min
